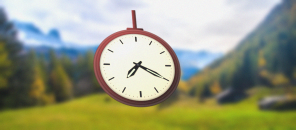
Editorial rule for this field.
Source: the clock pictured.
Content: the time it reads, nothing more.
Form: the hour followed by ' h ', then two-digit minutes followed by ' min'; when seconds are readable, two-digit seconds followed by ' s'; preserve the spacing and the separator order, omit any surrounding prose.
7 h 20 min
